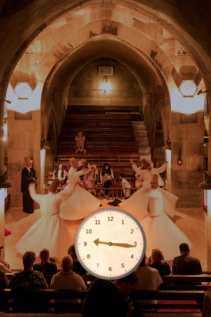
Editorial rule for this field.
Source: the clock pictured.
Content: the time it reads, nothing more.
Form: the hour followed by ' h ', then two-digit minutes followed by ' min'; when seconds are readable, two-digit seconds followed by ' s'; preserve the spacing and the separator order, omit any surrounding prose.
9 h 16 min
